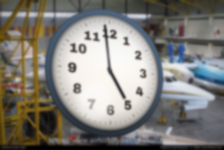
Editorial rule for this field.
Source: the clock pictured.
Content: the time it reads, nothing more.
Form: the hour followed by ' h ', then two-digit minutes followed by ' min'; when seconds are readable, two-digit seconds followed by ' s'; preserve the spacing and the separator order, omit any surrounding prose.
4 h 59 min
